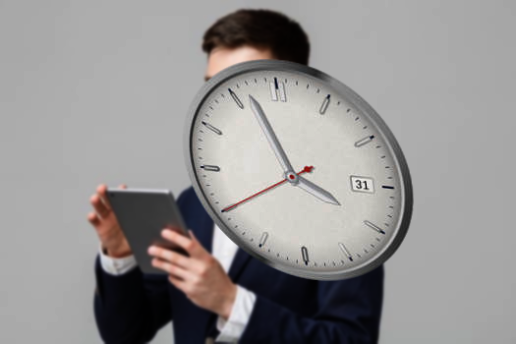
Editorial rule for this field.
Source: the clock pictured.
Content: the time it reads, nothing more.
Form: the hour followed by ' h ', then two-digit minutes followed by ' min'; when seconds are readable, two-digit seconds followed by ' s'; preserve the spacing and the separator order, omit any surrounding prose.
3 h 56 min 40 s
